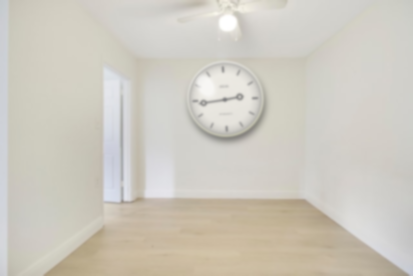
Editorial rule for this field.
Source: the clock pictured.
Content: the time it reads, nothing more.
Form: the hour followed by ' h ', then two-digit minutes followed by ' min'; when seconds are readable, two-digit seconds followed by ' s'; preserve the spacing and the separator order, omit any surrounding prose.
2 h 44 min
